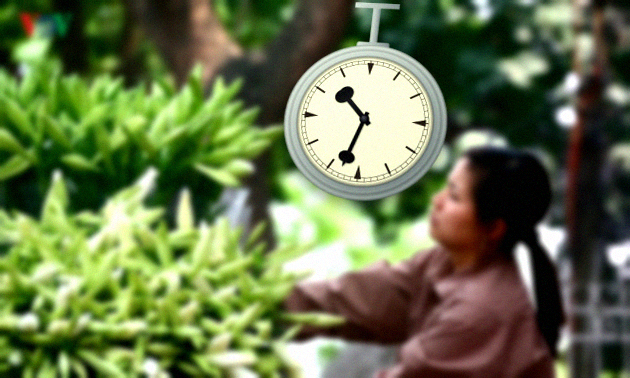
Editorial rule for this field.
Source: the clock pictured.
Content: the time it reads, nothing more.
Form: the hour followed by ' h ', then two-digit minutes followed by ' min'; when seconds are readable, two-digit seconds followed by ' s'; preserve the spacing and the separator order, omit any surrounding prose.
10 h 33 min
